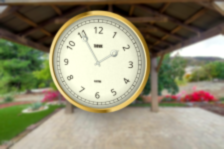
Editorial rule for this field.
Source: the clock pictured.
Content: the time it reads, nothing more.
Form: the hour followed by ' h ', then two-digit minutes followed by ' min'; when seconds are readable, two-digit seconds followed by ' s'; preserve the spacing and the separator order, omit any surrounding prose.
1 h 55 min
